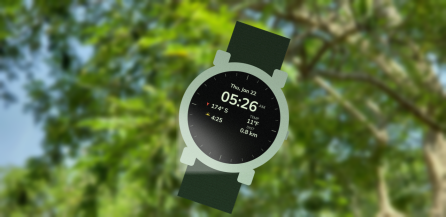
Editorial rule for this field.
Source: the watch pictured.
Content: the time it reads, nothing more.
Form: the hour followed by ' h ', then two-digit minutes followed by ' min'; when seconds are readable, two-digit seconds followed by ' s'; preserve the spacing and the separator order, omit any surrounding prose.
5 h 26 min
